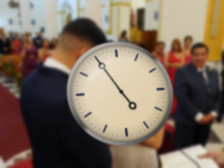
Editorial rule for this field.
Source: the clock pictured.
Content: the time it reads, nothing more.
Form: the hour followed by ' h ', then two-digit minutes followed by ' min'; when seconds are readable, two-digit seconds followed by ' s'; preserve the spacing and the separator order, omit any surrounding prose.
4 h 55 min
